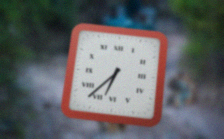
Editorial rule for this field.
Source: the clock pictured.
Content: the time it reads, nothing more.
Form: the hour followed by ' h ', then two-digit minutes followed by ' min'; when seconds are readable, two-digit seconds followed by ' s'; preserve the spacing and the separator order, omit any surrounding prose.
6 h 37 min
